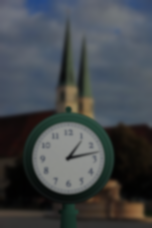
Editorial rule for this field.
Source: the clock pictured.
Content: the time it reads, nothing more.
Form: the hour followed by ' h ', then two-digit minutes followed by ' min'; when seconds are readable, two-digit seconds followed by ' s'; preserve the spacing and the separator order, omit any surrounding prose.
1 h 13 min
